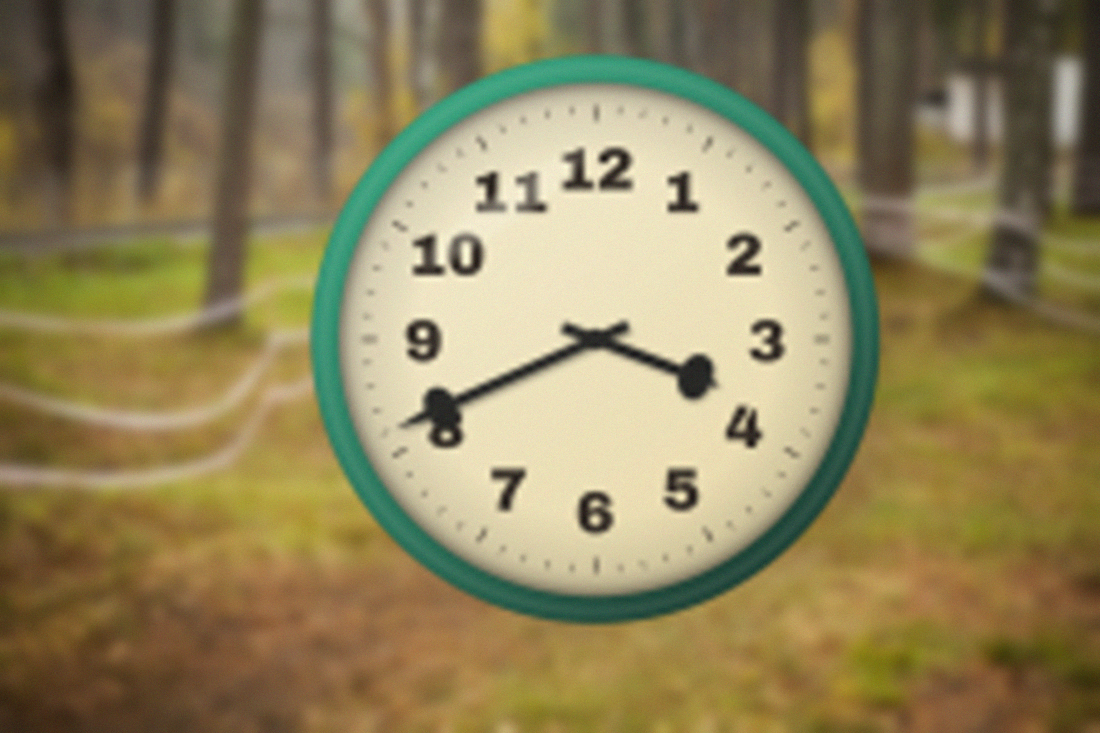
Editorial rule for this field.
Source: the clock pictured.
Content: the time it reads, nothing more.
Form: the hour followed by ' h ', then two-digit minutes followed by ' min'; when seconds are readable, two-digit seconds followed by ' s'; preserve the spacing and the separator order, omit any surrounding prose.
3 h 41 min
